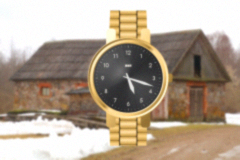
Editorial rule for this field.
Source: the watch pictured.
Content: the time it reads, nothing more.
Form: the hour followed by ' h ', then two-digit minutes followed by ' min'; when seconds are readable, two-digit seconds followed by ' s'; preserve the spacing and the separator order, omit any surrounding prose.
5 h 18 min
